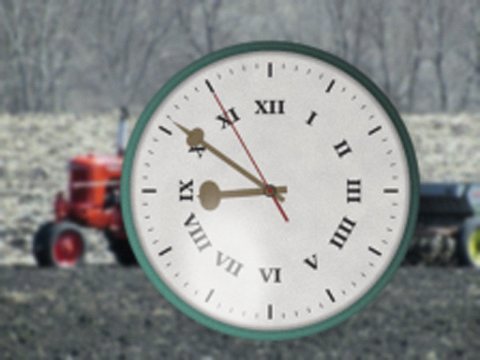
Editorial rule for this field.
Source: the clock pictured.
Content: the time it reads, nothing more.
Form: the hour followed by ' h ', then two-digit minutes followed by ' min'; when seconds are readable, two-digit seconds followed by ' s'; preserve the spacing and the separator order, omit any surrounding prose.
8 h 50 min 55 s
